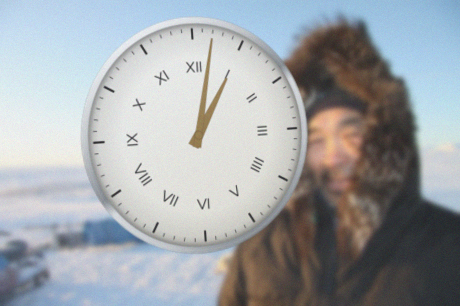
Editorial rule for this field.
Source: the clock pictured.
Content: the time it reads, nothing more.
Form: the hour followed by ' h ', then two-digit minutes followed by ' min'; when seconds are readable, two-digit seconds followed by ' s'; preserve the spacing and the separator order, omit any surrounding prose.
1 h 02 min
